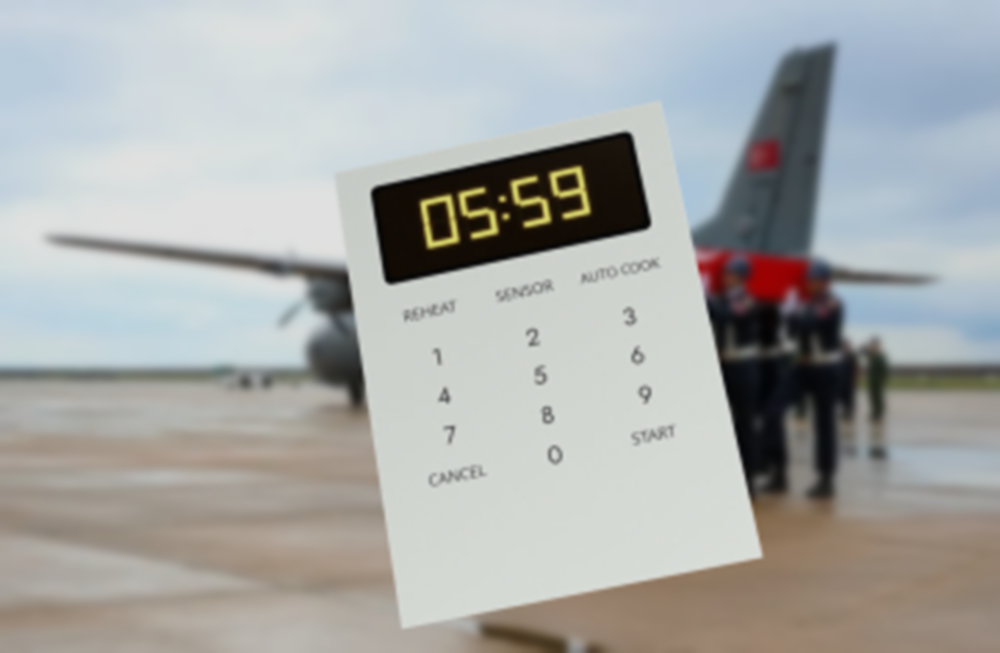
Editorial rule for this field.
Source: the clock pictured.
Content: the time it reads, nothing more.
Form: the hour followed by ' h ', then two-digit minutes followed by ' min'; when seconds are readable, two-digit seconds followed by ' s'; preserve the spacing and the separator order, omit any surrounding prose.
5 h 59 min
